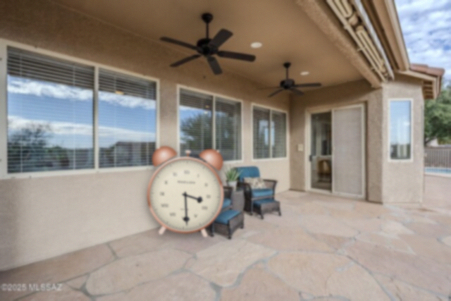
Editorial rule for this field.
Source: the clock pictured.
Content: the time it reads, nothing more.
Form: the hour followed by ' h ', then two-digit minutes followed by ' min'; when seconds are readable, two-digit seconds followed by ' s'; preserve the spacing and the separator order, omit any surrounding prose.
3 h 29 min
